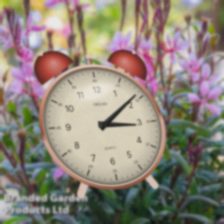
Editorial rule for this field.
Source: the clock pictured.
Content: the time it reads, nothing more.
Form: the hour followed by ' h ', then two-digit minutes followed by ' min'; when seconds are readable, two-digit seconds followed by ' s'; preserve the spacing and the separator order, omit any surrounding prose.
3 h 09 min
